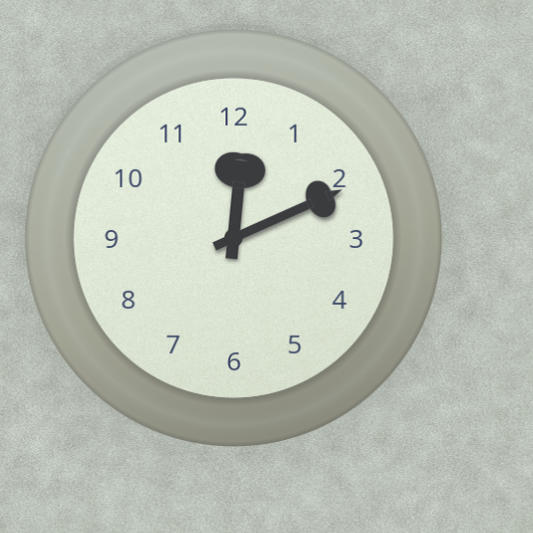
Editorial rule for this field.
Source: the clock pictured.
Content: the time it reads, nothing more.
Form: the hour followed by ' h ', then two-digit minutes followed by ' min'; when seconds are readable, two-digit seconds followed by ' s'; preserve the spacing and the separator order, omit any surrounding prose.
12 h 11 min
